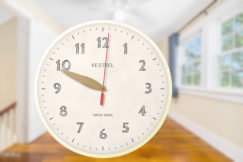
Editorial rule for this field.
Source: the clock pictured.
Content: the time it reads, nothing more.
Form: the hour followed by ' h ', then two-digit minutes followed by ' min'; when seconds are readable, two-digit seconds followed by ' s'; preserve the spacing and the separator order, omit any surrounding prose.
9 h 49 min 01 s
